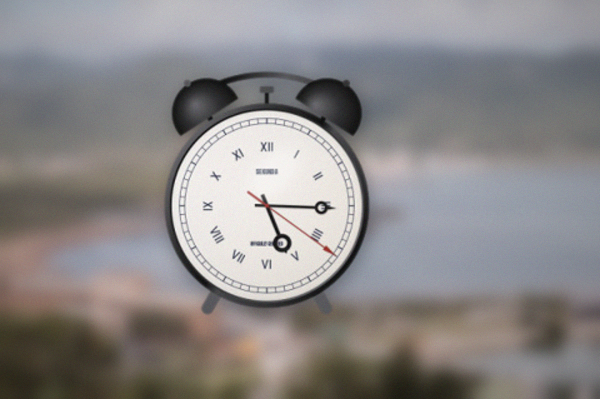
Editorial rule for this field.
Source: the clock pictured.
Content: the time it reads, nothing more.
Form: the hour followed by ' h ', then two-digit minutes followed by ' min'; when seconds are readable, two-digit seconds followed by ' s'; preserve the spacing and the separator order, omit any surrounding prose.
5 h 15 min 21 s
